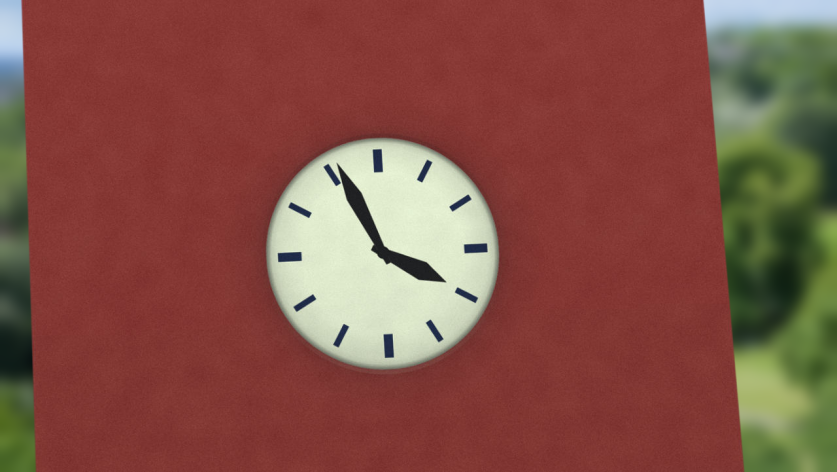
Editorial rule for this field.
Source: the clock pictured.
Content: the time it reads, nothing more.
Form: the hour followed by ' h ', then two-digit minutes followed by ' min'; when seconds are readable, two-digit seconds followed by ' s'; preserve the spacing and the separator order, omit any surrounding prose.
3 h 56 min
